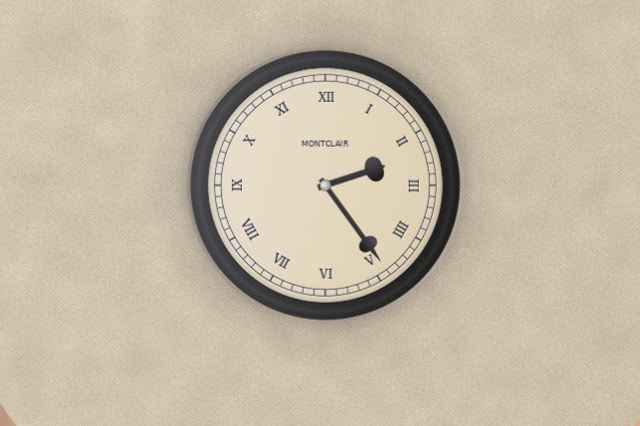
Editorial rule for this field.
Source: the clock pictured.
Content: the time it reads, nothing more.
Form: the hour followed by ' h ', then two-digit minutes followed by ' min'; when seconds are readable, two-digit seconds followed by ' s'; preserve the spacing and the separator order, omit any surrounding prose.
2 h 24 min
